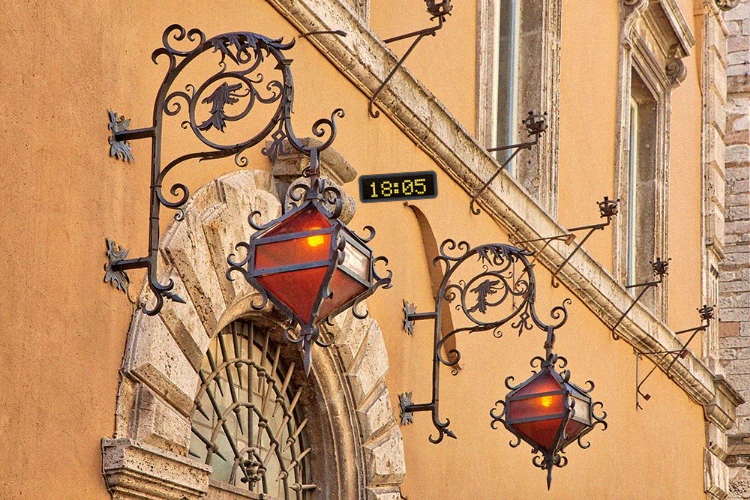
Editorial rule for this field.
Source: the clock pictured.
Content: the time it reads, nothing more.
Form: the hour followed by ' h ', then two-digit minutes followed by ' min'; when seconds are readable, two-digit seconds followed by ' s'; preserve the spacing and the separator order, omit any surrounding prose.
18 h 05 min
